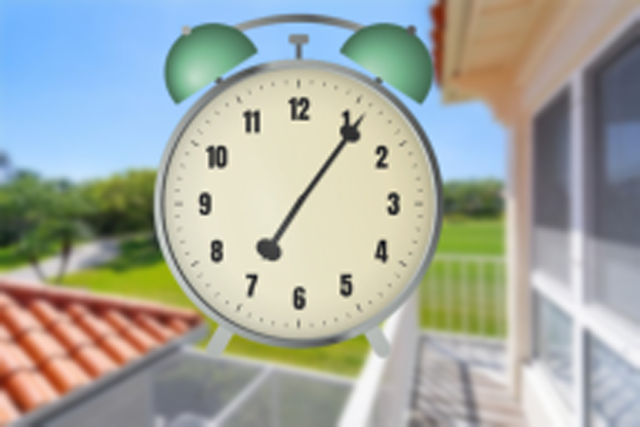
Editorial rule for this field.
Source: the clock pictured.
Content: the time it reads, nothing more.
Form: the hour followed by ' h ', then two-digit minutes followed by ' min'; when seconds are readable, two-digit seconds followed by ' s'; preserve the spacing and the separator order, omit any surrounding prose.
7 h 06 min
